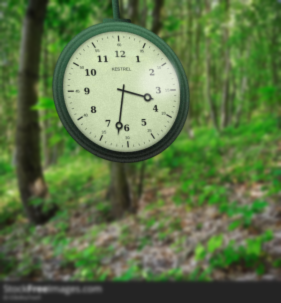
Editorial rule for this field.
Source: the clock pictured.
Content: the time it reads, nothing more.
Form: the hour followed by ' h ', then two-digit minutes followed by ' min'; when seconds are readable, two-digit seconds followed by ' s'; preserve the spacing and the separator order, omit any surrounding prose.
3 h 32 min
